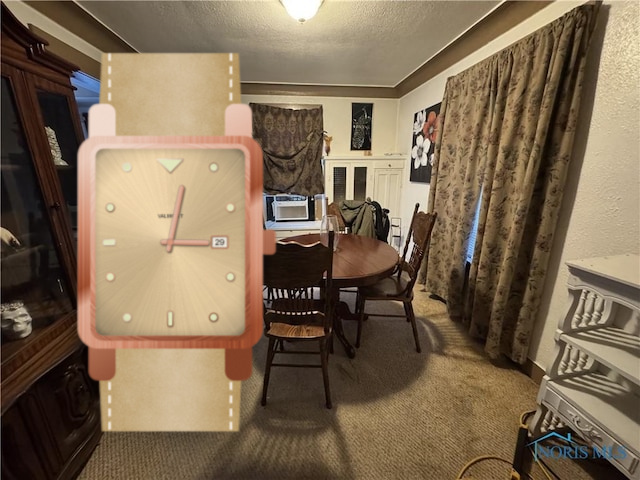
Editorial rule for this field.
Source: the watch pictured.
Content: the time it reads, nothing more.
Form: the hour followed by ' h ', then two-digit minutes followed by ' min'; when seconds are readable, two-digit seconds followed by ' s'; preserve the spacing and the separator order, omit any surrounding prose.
3 h 02 min
